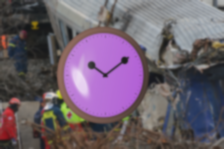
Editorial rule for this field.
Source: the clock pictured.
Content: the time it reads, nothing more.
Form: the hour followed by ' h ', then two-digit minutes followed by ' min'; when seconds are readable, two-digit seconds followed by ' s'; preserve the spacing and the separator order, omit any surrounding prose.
10 h 09 min
